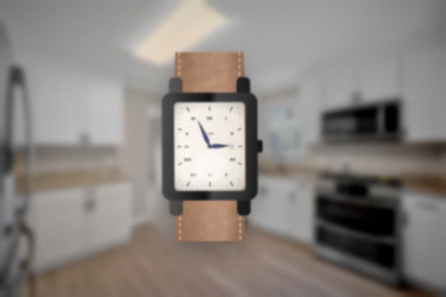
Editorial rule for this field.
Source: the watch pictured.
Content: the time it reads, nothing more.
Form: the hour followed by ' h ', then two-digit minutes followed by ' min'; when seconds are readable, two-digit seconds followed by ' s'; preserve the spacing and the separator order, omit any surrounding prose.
2 h 56 min
